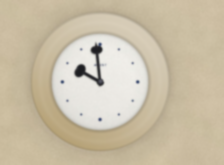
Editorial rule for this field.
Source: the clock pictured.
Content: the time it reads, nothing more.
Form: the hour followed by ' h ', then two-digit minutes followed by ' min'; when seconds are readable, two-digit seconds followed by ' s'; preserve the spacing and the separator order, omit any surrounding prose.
9 h 59 min
